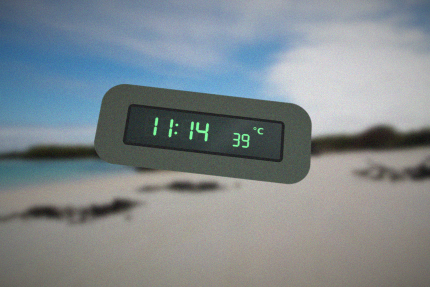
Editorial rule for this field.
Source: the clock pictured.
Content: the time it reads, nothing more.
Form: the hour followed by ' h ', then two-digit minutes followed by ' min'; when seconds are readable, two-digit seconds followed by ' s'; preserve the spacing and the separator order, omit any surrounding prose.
11 h 14 min
